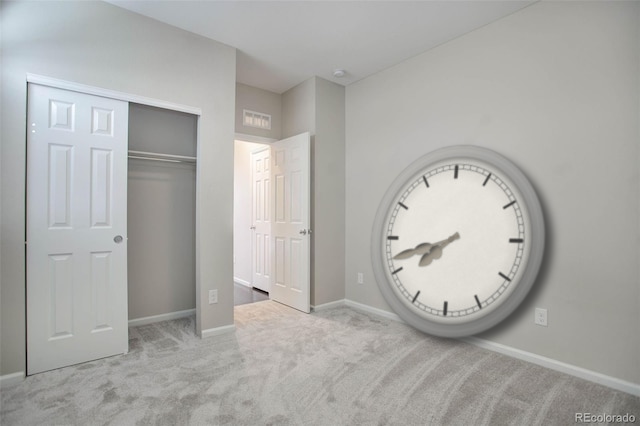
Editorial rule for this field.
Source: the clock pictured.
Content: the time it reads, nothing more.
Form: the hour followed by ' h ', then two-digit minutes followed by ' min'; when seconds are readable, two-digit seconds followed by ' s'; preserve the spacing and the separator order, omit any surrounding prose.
7 h 42 min
